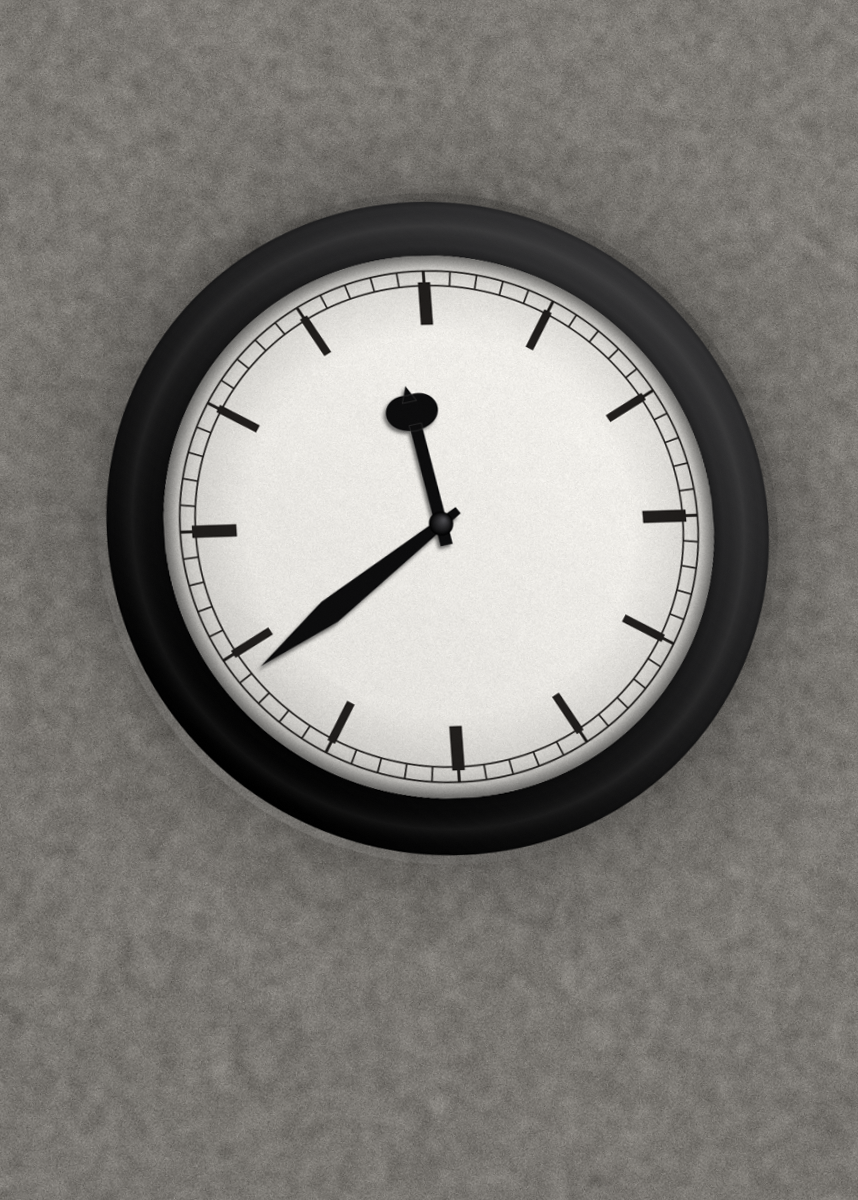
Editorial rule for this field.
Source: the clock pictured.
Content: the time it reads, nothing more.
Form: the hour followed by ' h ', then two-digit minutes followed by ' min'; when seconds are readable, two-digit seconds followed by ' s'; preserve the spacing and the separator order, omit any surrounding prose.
11 h 39 min
